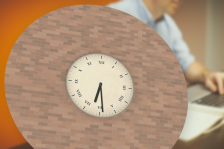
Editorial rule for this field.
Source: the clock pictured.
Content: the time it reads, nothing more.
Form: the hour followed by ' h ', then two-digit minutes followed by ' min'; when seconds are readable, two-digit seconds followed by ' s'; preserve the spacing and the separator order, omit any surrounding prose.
6 h 29 min
